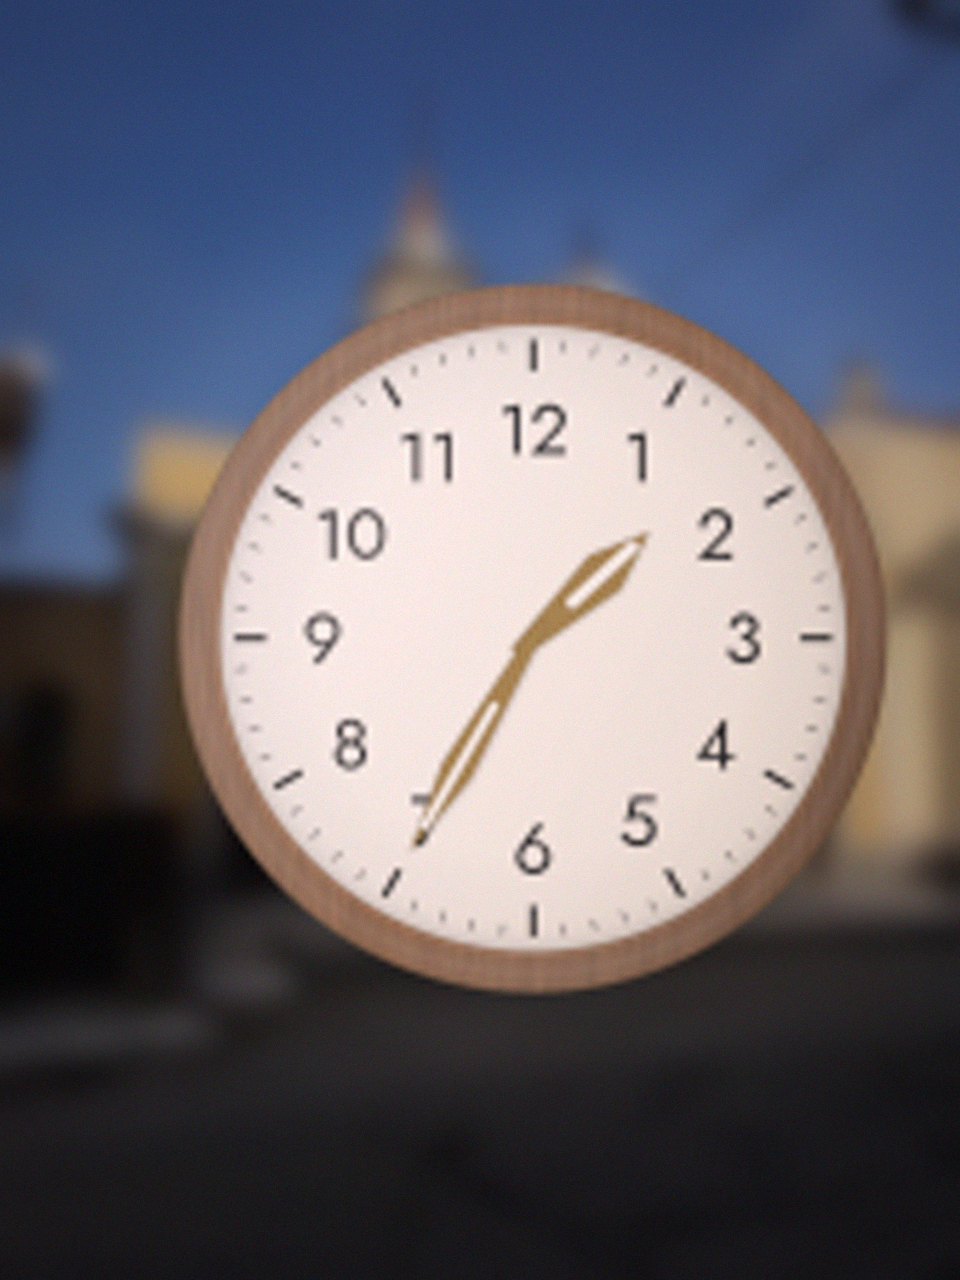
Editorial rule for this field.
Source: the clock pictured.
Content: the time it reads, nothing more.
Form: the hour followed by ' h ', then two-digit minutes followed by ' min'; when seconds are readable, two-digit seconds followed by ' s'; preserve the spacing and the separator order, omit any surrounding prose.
1 h 35 min
